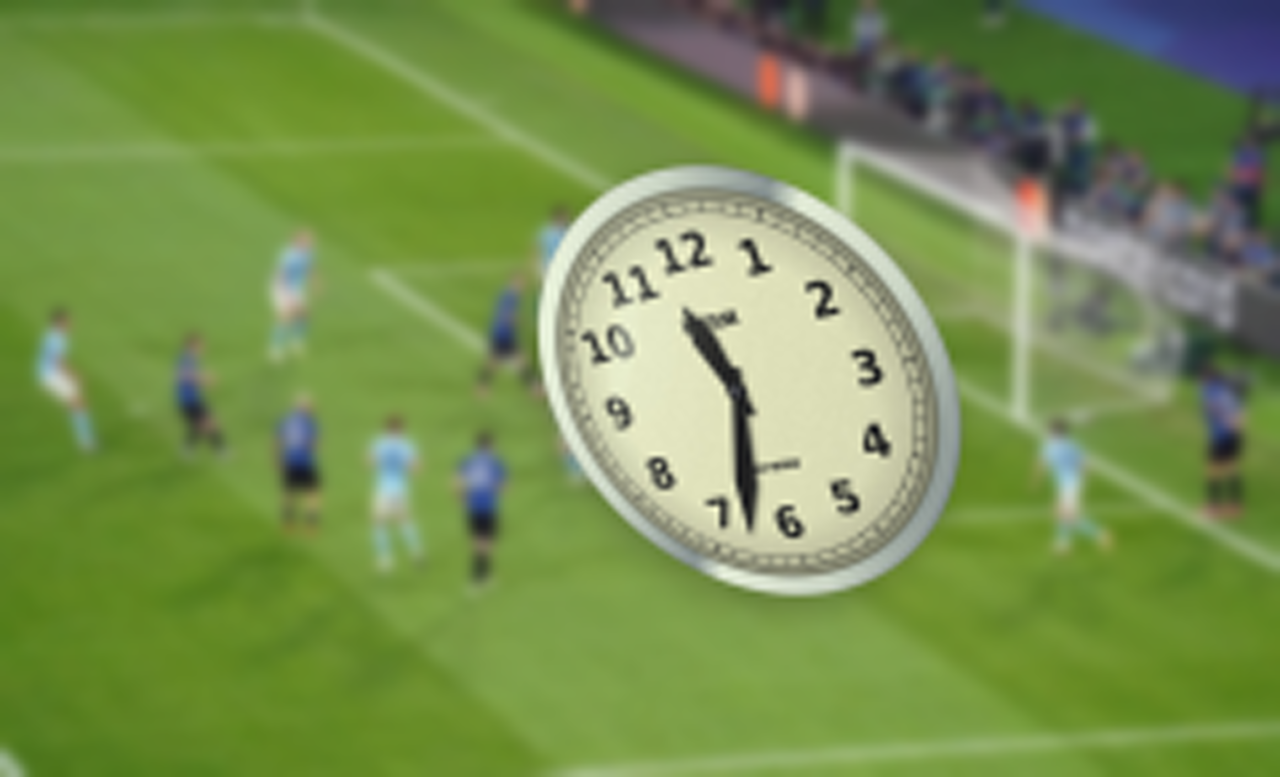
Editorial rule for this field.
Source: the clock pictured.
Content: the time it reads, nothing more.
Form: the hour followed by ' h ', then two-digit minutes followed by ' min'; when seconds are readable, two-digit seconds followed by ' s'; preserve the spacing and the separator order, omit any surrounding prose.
11 h 33 min
